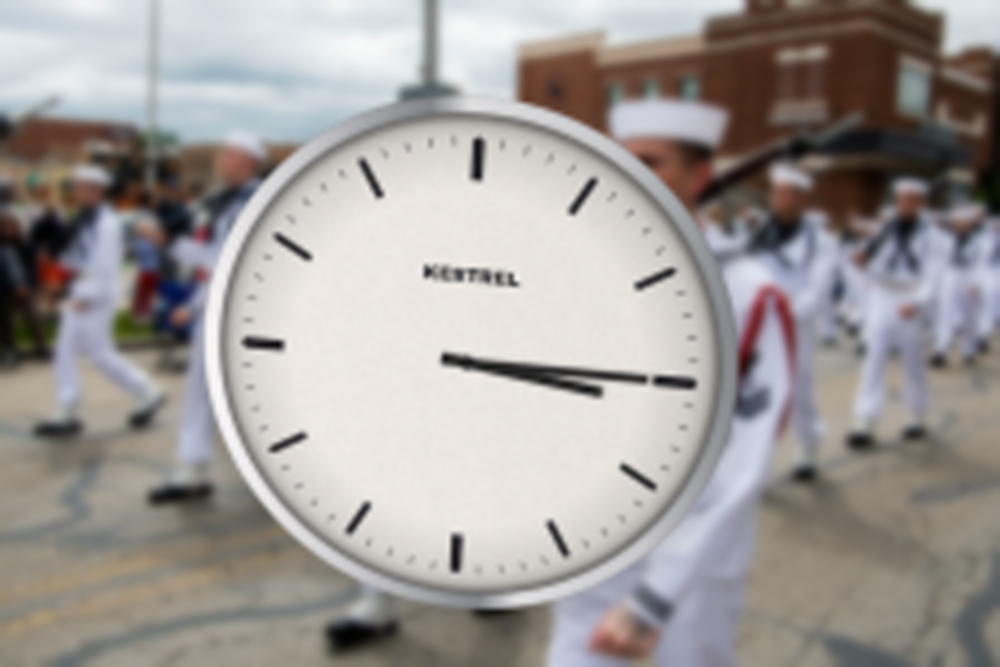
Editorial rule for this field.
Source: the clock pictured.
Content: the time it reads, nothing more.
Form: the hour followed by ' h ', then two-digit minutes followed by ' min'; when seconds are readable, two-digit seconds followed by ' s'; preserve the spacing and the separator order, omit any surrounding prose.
3 h 15 min
